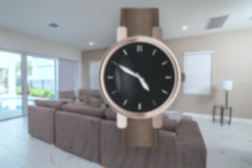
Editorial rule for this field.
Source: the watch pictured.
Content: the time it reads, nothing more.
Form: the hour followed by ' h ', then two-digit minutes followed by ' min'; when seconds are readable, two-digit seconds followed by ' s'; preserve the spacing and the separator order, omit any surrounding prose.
4 h 50 min
